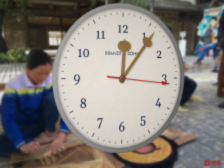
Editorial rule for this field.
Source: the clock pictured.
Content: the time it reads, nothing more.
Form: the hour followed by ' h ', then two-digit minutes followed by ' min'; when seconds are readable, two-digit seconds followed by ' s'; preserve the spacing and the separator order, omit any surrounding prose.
12 h 06 min 16 s
